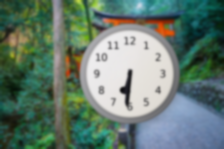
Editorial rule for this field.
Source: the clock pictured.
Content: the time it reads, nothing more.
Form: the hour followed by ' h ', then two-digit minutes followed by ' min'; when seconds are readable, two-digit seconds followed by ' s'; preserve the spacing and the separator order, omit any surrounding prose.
6 h 31 min
